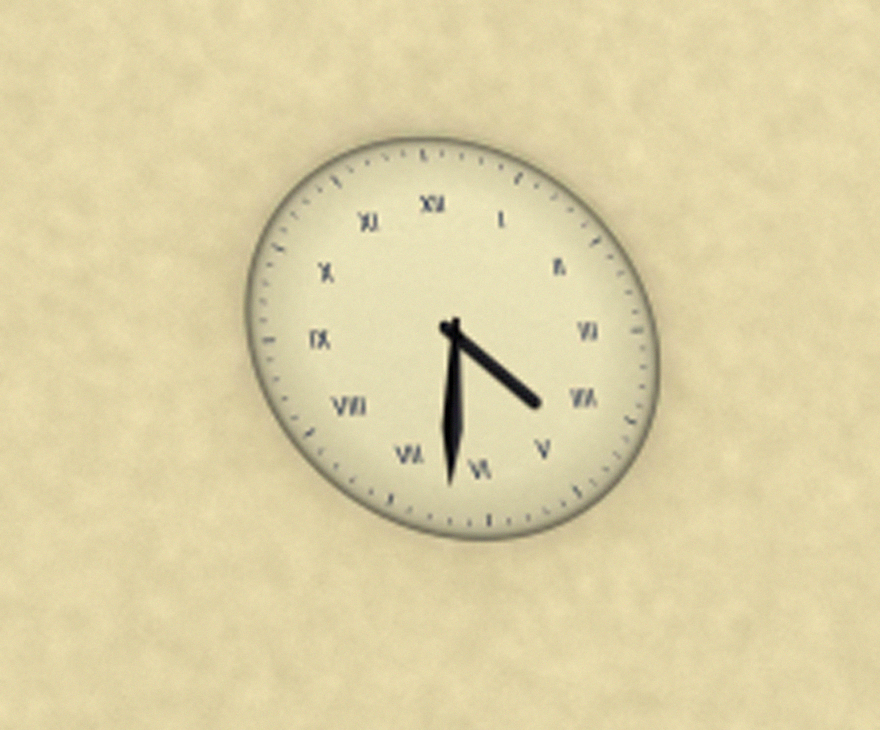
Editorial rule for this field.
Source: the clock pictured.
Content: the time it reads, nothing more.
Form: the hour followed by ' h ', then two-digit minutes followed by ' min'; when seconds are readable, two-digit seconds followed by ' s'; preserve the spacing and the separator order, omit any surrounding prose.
4 h 32 min
